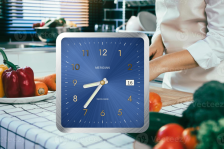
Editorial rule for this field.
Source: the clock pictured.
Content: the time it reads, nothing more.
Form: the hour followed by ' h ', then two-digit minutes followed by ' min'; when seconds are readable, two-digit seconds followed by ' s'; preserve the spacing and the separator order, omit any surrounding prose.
8 h 36 min
